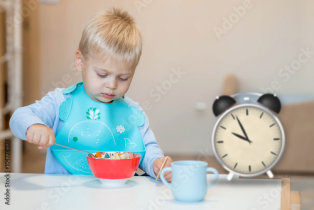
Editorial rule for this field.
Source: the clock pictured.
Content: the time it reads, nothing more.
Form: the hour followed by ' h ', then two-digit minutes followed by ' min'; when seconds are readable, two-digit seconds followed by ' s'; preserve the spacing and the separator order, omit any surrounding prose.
9 h 56 min
